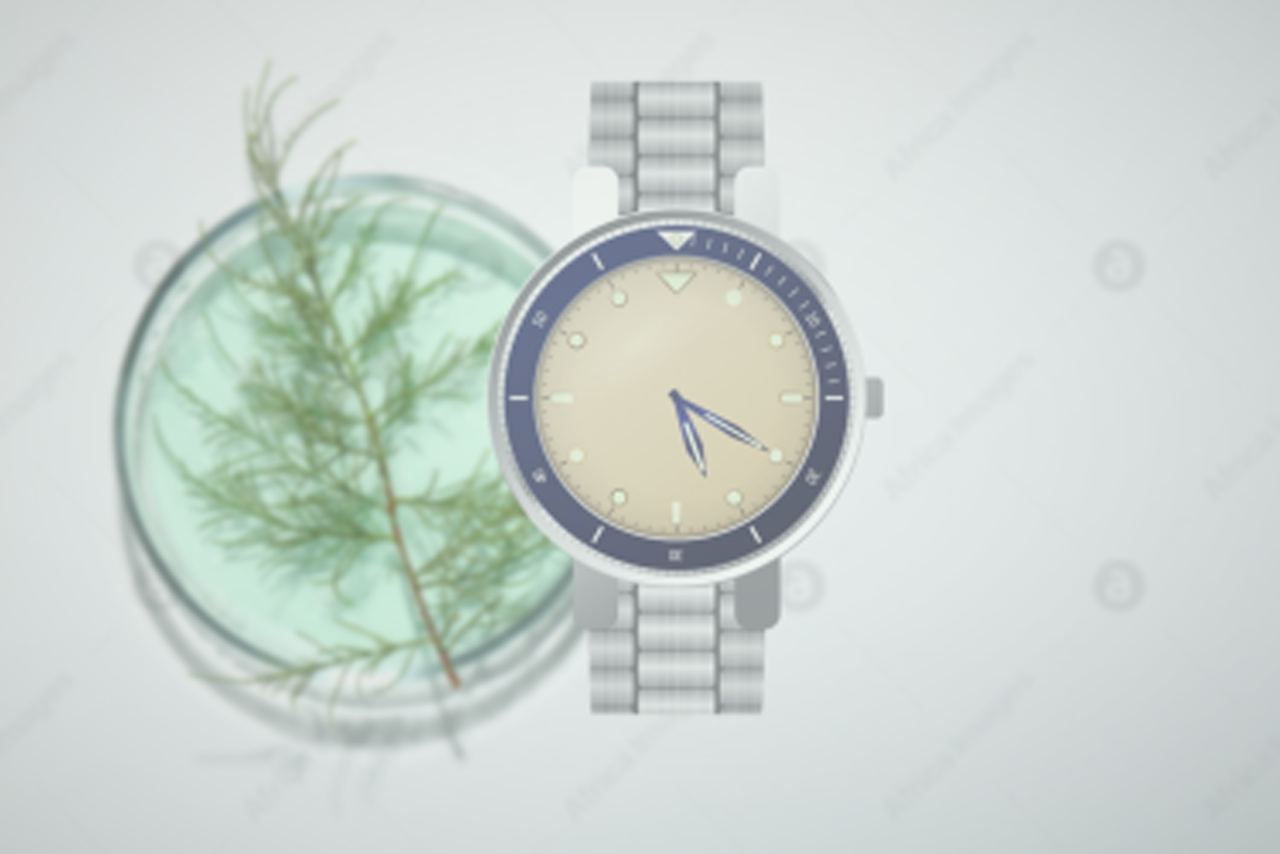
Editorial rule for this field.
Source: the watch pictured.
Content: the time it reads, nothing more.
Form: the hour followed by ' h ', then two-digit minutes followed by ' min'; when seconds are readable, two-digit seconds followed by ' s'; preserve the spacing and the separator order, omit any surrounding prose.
5 h 20 min
